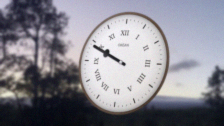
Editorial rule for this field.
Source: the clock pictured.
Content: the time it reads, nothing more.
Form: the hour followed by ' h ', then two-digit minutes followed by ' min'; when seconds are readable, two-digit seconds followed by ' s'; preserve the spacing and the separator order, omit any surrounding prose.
9 h 49 min
